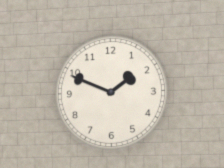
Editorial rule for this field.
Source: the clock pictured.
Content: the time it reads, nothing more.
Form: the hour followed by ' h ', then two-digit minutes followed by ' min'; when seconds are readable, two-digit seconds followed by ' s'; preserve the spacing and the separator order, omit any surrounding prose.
1 h 49 min
